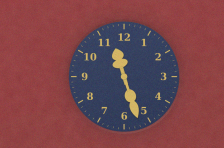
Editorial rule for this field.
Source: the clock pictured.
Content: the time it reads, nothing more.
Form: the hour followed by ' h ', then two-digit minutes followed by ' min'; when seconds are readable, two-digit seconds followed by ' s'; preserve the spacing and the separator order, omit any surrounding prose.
11 h 27 min
